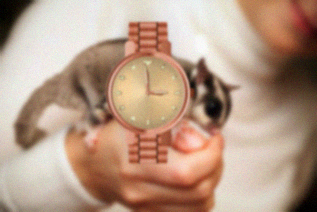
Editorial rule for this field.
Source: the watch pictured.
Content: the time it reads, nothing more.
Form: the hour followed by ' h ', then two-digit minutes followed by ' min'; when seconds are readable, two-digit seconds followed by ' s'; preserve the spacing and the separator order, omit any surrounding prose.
2 h 59 min
